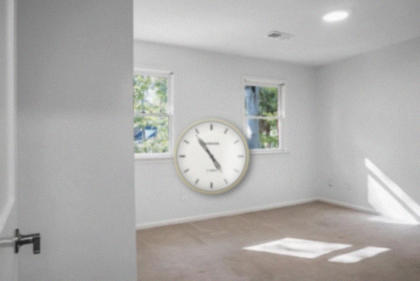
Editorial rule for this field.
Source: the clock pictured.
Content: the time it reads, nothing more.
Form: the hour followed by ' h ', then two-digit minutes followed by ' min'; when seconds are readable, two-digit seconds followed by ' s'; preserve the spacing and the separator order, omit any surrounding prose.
4 h 54 min
